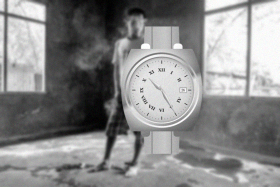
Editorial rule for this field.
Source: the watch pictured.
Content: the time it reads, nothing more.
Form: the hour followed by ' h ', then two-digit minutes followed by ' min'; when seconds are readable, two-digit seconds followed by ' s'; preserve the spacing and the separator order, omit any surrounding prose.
10 h 25 min
